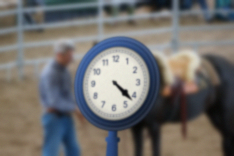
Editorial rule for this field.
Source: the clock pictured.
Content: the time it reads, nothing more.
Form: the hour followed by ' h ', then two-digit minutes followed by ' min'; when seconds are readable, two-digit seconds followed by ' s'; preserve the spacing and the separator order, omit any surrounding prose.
4 h 22 min
